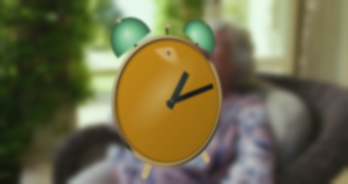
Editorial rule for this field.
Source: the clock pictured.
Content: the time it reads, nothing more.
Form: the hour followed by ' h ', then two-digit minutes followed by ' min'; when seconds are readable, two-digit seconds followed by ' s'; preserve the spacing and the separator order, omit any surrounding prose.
1 h 13 min
